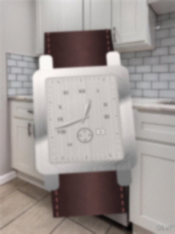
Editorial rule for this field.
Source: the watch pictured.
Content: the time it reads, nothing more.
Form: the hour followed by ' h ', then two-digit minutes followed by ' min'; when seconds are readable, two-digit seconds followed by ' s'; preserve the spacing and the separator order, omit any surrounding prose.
12 h 42 min
